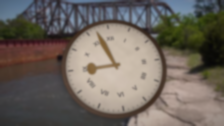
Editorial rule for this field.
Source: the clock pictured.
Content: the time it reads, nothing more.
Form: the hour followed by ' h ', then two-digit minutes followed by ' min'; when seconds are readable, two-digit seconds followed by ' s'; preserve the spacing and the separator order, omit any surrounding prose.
8 h 57 min
